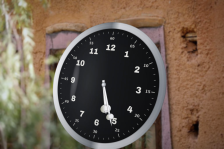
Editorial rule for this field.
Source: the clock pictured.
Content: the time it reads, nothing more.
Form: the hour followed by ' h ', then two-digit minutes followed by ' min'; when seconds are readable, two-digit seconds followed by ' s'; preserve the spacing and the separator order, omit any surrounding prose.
5 h 26 min
